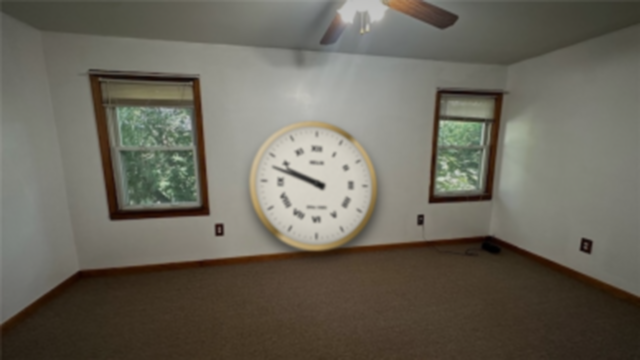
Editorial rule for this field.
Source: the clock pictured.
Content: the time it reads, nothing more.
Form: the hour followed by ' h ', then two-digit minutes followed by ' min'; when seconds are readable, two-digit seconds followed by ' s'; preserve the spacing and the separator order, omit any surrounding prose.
9 h 48 min
